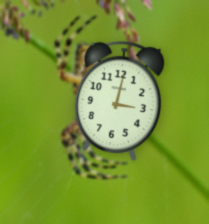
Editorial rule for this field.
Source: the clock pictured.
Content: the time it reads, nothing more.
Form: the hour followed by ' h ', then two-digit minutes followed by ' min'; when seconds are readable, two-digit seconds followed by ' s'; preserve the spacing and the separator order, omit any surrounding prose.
3 h 01 min
